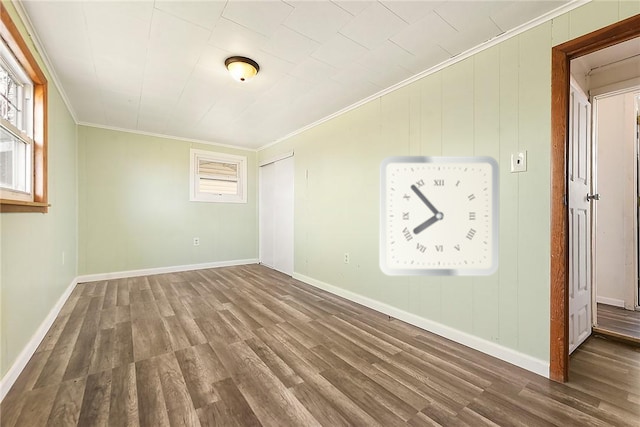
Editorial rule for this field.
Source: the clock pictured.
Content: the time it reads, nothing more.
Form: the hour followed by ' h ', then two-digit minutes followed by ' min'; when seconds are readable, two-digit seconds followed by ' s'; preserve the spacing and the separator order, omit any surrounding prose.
7 h 53 min
